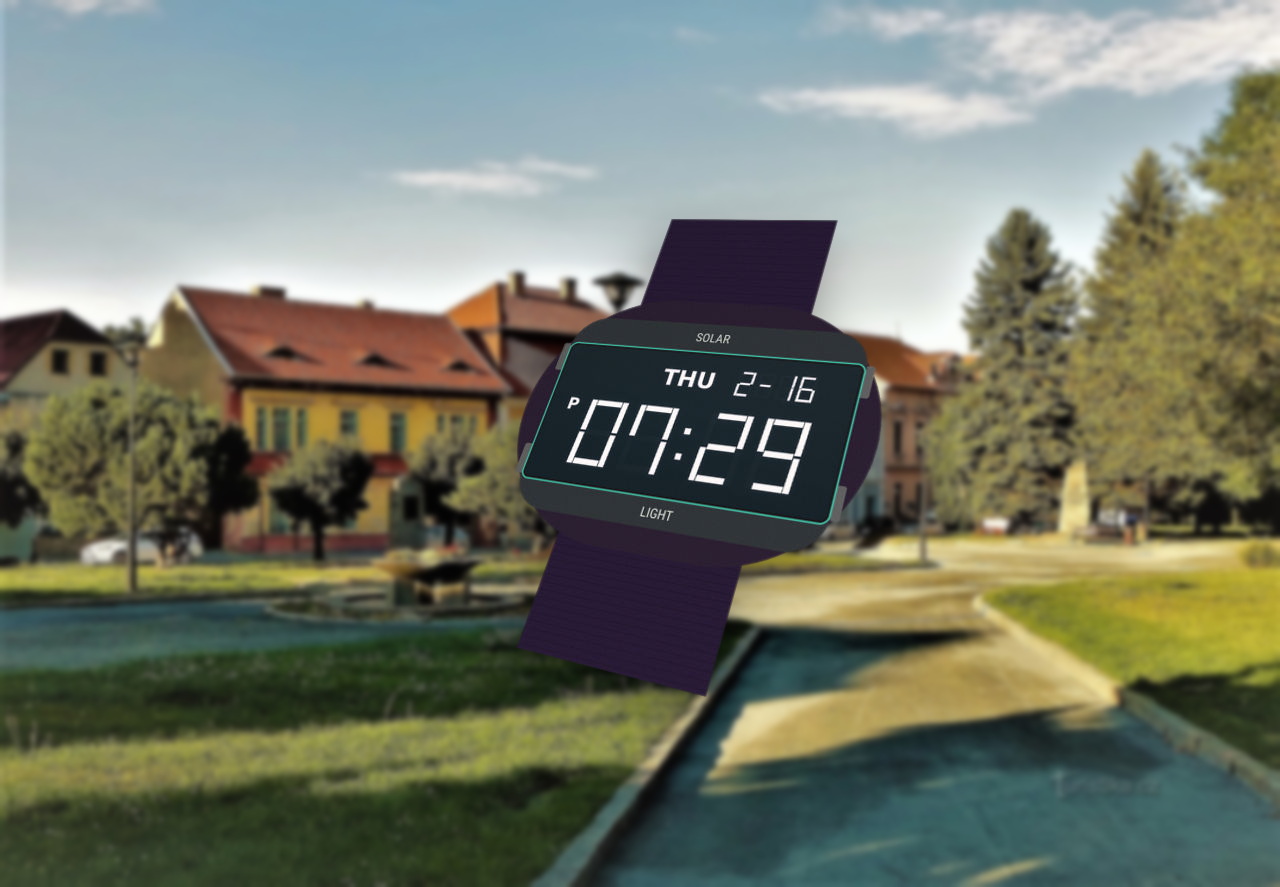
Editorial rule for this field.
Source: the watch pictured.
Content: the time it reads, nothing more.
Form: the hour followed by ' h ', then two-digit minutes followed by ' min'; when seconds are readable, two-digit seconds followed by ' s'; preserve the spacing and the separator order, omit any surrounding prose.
7 h 29 min
